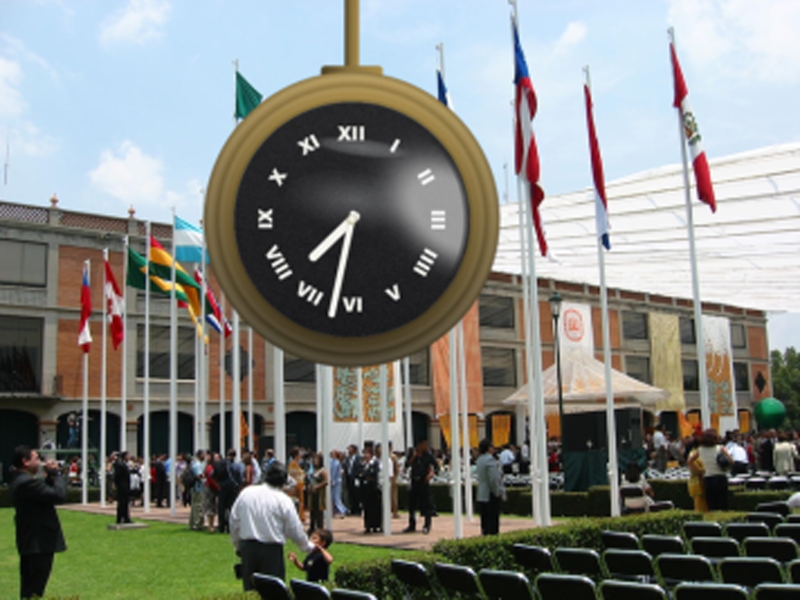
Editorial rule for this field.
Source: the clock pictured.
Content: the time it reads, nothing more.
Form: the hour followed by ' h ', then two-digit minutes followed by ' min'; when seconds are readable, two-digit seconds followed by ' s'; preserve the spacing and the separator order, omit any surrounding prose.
7 h 32 min
